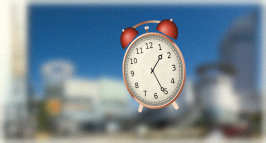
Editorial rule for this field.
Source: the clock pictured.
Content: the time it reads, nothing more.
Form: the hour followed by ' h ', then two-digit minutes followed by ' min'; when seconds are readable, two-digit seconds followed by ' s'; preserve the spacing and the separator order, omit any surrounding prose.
1 h 26 min
